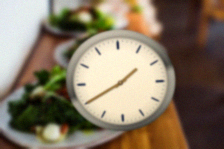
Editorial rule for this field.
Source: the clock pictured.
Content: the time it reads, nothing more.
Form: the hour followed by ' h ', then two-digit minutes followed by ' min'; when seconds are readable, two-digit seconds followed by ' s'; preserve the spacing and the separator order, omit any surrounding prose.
1 h 40 min
